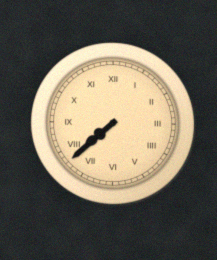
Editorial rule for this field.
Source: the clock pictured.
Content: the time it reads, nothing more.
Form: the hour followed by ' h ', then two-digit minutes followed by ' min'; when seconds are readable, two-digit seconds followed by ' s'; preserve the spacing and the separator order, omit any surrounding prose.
7 h 38 min
